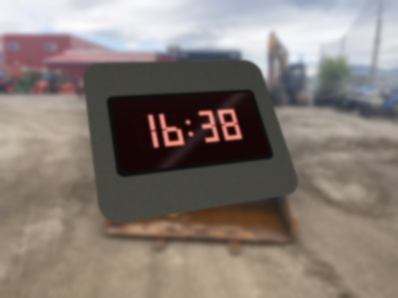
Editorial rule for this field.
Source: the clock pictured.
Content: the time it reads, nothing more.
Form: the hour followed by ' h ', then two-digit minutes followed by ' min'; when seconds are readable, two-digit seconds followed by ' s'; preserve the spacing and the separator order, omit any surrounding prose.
16 h 38 min
